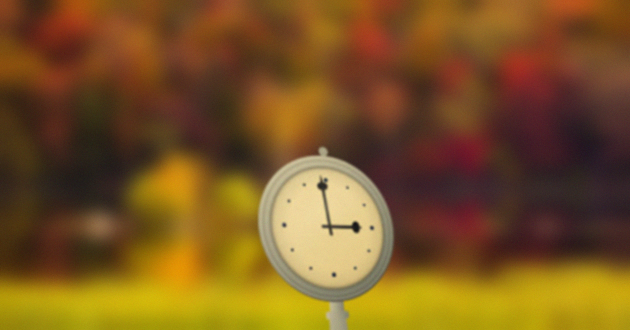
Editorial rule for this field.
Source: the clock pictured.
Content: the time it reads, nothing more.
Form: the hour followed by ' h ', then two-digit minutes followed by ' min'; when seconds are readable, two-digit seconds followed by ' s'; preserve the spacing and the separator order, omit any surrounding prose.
2 h 59 min
